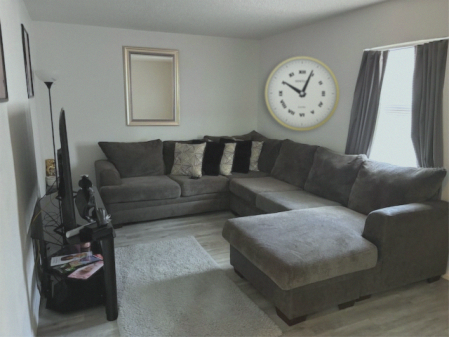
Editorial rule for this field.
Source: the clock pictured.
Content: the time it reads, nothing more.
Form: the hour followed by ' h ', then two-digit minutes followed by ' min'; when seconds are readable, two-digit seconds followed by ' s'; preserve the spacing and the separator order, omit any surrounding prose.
10 h 04 min
